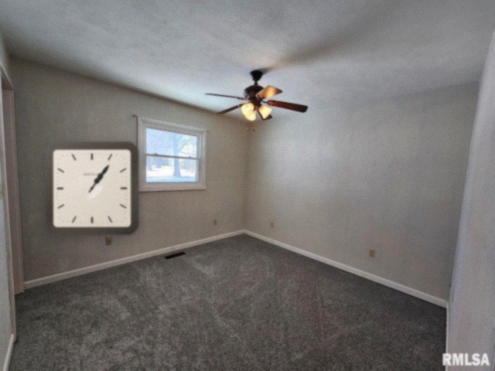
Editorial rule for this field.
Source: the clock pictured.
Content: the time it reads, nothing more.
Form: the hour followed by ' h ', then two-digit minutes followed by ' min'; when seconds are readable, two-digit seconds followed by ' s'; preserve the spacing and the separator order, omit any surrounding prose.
1 h 06 min
